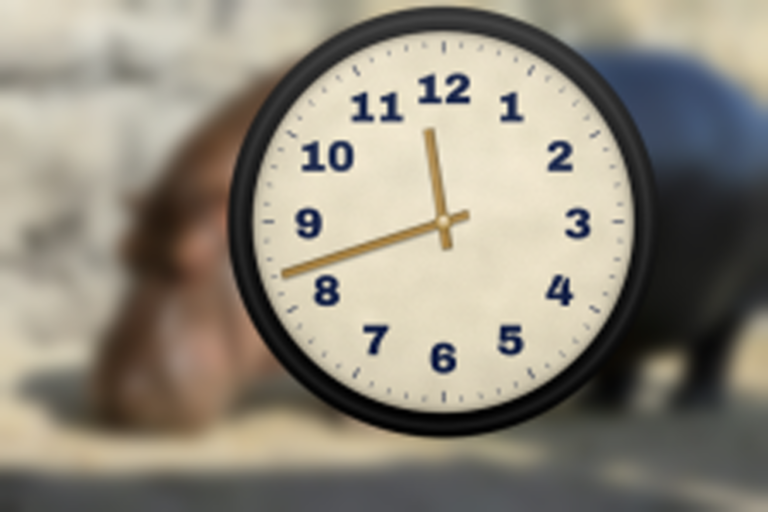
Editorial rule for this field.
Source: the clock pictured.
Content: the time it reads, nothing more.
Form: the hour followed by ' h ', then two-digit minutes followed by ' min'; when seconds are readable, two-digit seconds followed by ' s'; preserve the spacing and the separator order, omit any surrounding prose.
11 h 42 min
